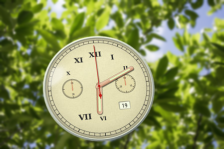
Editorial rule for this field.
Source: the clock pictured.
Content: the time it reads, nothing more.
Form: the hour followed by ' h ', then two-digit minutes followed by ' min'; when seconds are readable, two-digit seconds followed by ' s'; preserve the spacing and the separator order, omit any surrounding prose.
6 h 11 min
